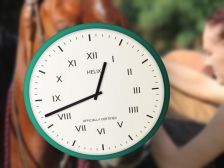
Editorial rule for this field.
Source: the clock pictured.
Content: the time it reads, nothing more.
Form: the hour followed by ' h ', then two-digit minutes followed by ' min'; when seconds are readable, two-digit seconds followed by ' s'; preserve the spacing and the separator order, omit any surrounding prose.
12 h 42 min
